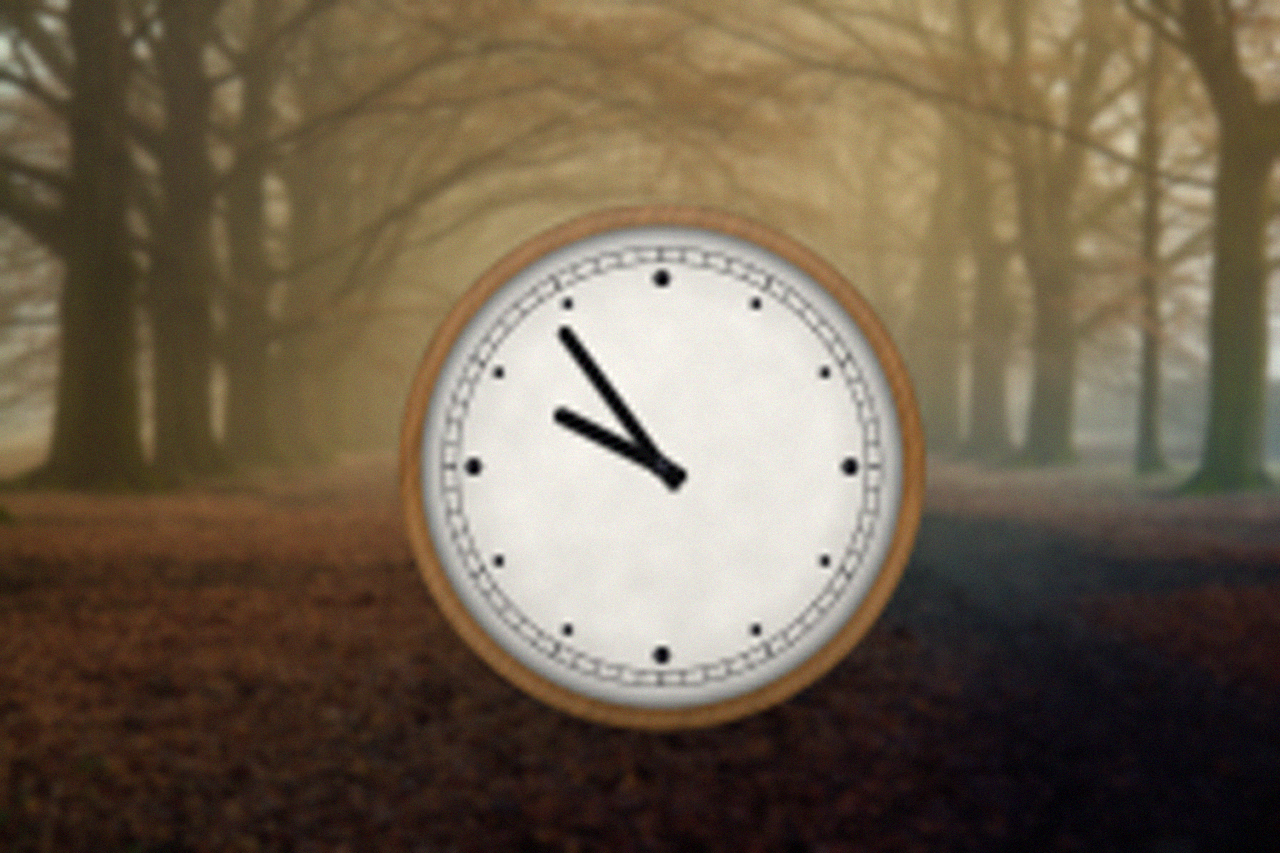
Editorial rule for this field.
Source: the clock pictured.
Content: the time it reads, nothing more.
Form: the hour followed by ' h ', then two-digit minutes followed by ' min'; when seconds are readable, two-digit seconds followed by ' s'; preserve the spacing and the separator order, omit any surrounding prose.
9 h 54 min
